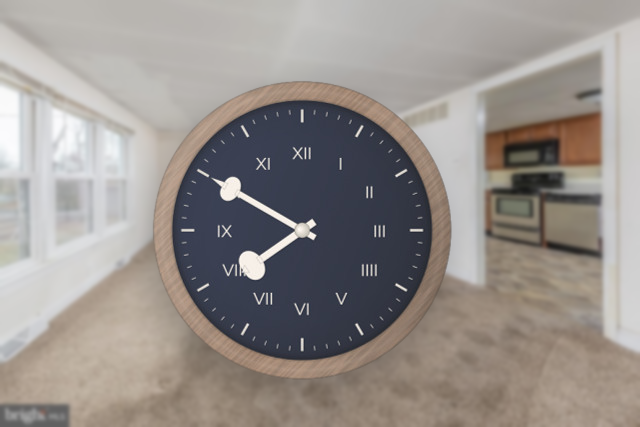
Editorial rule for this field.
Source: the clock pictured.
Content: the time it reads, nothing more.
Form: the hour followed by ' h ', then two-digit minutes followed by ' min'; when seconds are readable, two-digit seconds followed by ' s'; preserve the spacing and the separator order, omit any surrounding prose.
7 h 50 min
